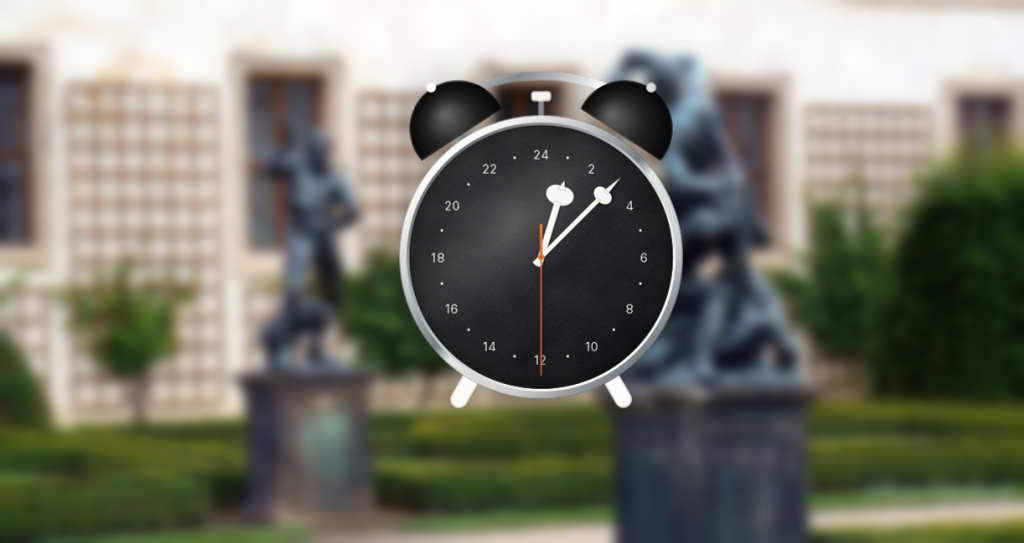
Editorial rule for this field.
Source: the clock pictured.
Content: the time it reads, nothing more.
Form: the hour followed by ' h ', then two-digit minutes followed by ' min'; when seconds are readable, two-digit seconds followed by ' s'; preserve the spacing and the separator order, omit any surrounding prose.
1 h 07 min 30 s
